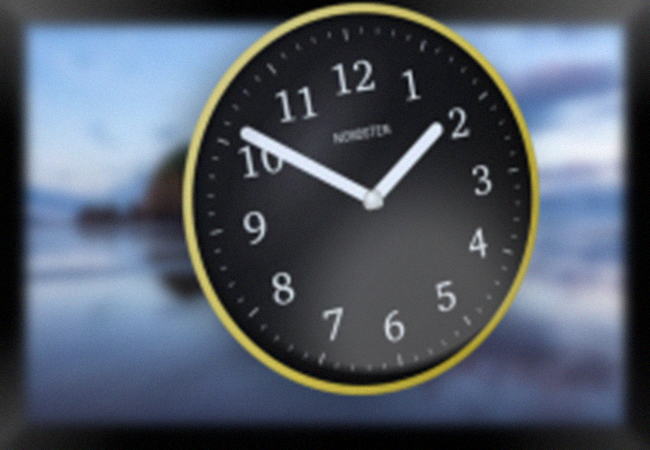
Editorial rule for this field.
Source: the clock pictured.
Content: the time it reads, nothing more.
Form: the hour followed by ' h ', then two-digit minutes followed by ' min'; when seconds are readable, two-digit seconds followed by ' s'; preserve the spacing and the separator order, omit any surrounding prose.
1 h 51 min
